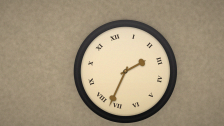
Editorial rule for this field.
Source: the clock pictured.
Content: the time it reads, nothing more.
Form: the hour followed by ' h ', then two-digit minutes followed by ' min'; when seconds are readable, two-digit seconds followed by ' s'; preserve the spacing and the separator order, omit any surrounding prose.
2 h 37 min
